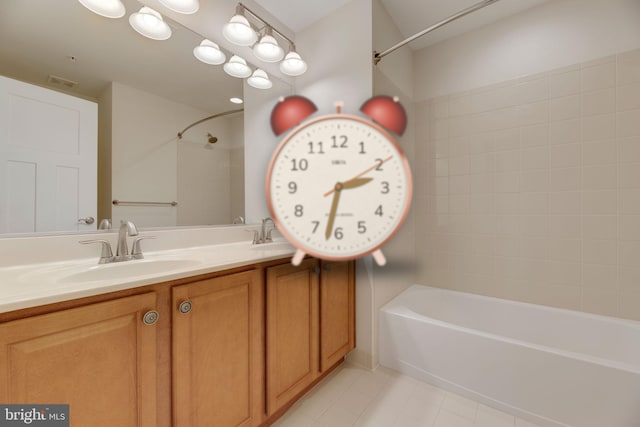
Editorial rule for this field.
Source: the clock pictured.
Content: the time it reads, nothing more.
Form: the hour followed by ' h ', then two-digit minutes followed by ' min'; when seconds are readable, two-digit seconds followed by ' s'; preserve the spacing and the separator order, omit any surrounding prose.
2 h 32 min 10 s
